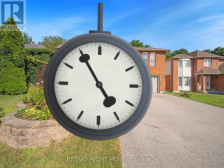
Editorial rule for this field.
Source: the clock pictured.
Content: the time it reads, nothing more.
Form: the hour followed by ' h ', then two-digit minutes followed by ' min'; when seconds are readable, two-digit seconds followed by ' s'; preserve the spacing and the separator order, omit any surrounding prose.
4 h 55 min
